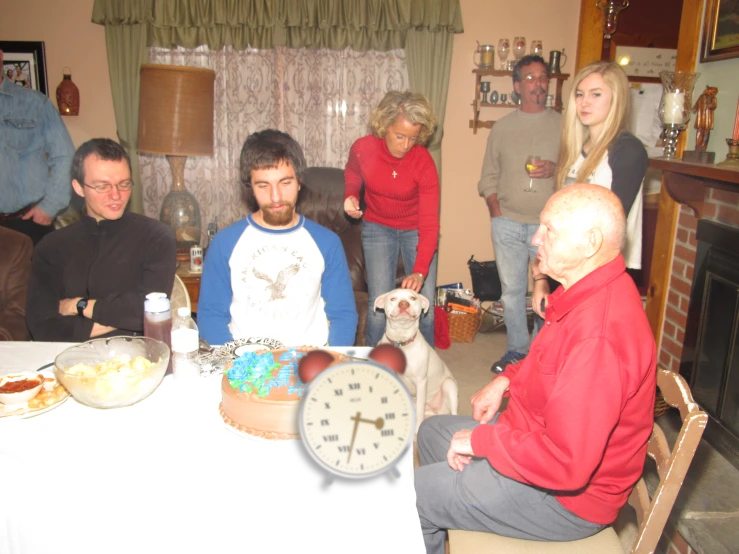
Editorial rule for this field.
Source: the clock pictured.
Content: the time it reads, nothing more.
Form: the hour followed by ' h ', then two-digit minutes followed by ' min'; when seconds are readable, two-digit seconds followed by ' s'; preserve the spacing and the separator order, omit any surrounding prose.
3 h 33 min
